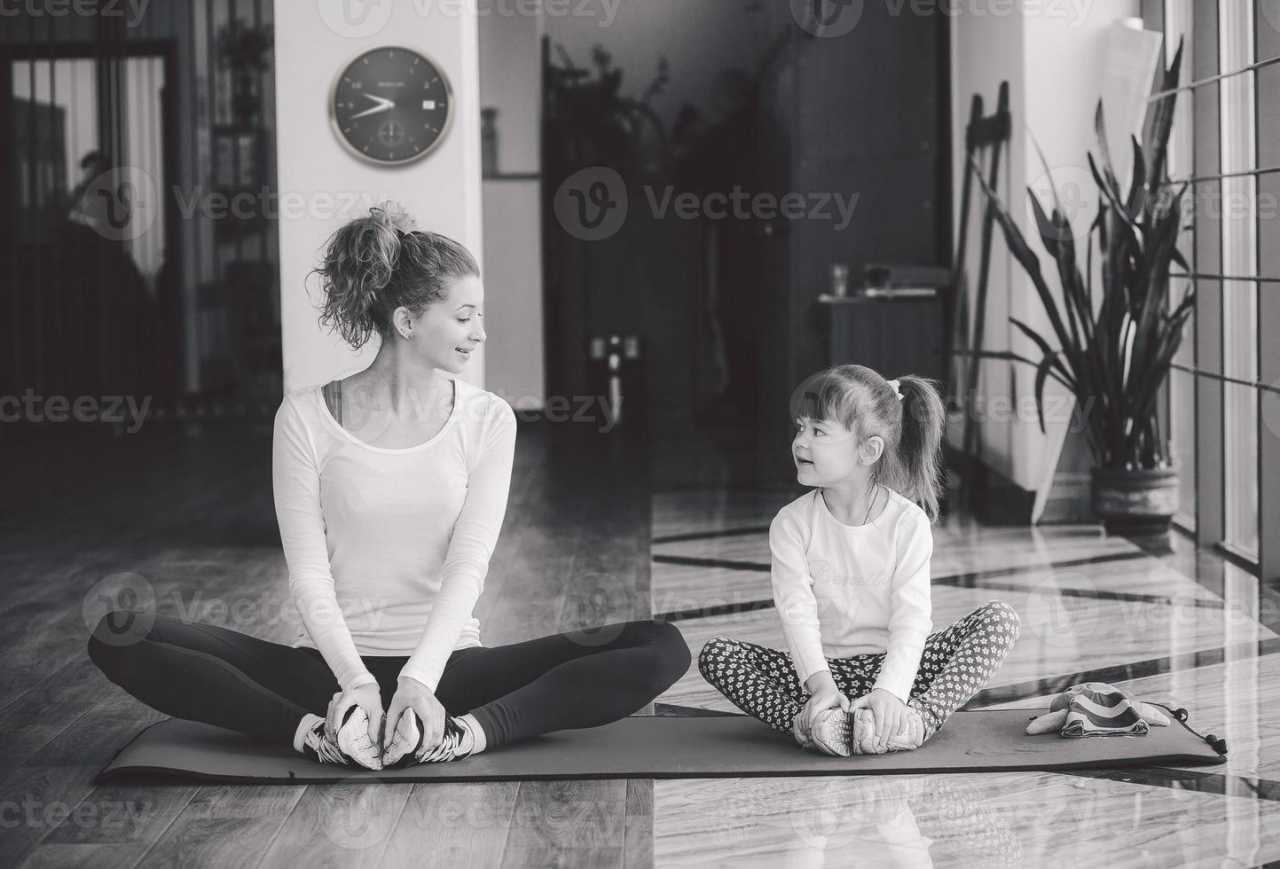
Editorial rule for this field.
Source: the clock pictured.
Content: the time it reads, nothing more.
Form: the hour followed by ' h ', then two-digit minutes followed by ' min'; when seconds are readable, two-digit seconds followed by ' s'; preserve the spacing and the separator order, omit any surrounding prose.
9 h 42 min
